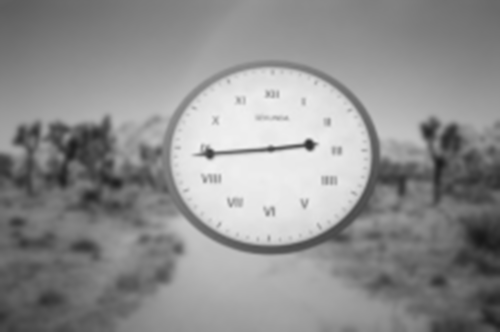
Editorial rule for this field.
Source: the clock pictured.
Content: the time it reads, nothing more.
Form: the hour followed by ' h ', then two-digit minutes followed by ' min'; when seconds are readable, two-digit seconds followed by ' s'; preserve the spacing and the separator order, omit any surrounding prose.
2 h 44 min
